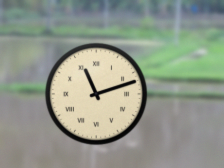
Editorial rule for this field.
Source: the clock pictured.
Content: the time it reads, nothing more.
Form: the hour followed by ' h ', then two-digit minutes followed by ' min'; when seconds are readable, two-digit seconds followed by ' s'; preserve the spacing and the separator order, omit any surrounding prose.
11 h 12 min
